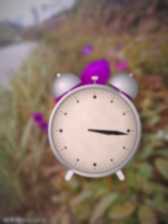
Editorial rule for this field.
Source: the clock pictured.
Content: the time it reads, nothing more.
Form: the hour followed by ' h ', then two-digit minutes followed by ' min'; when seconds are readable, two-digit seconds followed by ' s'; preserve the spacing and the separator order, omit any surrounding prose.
3 h 16 min
